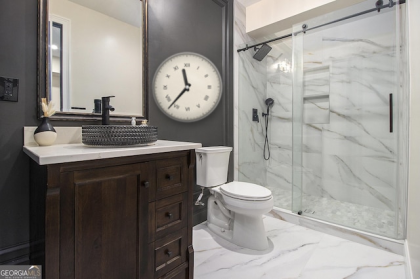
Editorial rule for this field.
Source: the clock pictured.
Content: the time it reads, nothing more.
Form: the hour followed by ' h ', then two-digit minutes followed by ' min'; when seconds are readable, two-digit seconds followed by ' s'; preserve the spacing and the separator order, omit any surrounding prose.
11 h 37 min
